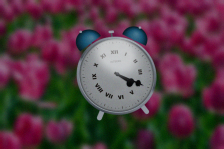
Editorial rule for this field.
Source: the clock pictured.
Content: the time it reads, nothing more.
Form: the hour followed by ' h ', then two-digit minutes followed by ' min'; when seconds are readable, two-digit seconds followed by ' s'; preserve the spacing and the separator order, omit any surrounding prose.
4 h 20 min
